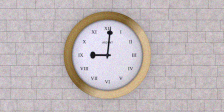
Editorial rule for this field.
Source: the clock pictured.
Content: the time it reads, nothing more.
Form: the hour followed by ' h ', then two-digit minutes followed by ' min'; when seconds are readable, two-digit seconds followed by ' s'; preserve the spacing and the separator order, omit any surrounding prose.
9 h 01 min
